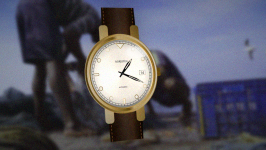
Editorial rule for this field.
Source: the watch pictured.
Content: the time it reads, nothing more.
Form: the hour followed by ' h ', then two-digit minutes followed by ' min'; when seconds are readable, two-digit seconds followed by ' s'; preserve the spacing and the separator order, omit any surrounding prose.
1 h 19 min
